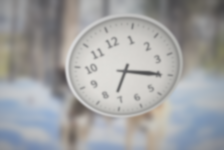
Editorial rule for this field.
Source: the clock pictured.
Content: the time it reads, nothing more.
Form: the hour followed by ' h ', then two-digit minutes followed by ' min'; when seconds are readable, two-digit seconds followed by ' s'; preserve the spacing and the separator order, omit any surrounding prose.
7 h 20 min
